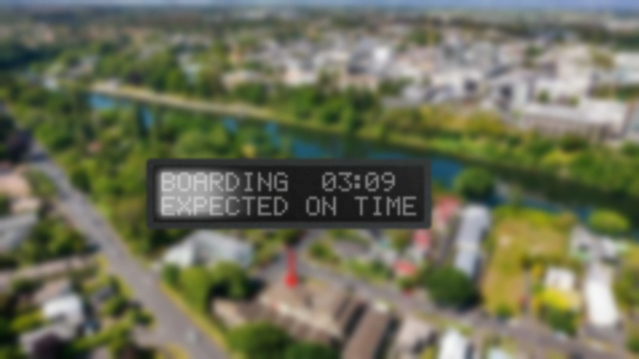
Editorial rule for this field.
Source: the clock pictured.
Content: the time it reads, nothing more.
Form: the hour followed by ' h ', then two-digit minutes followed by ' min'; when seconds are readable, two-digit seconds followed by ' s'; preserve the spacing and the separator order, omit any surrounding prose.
3 h 09 min
